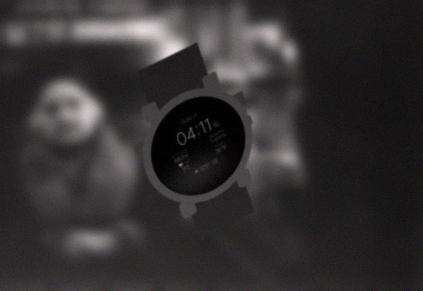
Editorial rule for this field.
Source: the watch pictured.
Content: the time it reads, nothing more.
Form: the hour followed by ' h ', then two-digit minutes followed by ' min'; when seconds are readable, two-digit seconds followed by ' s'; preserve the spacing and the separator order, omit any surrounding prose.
4 h 11 min
